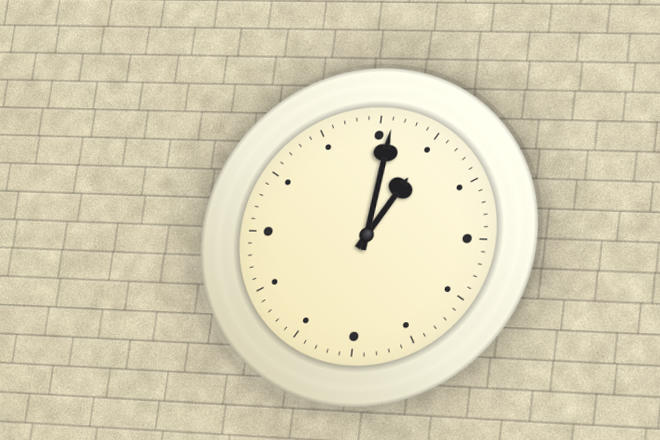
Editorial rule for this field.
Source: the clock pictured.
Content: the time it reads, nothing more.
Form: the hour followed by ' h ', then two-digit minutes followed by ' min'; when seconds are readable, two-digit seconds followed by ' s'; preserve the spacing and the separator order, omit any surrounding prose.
1 h 01 min
